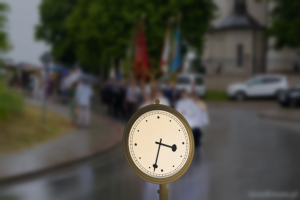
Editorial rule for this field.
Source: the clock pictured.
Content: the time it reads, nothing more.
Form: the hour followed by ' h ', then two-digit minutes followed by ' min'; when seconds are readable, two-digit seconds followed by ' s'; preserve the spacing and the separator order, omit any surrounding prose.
3 h 33 min
